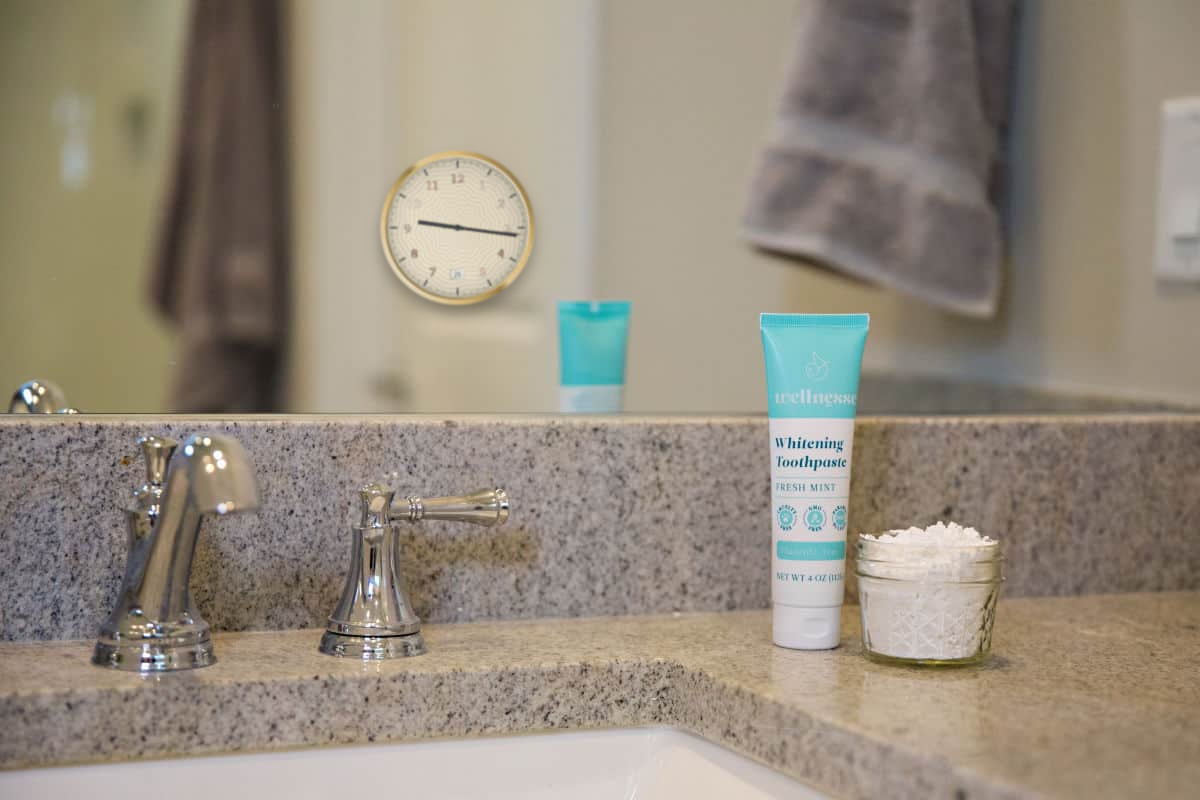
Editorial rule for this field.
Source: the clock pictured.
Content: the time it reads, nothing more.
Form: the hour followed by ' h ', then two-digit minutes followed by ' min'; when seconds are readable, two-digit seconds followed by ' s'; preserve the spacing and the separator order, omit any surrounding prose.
9 h 16 min 16 s
